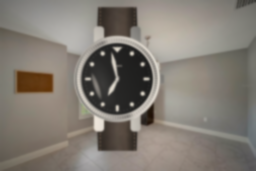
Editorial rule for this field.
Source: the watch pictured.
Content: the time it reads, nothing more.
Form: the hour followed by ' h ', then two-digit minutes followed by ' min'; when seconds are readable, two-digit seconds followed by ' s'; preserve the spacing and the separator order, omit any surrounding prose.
6 h 58 min
